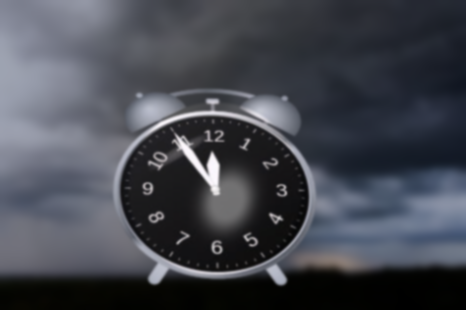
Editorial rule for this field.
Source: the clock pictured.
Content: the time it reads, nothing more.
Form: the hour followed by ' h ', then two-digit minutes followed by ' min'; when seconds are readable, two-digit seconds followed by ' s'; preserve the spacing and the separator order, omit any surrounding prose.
11 h 55 min
